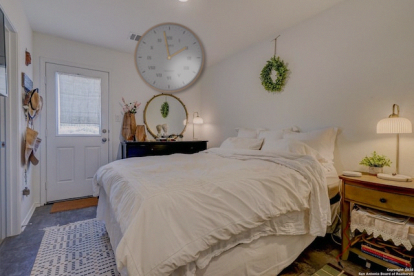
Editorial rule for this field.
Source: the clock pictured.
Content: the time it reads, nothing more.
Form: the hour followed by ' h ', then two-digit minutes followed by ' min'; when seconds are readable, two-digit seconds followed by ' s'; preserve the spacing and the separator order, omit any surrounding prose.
1 h 58 min
